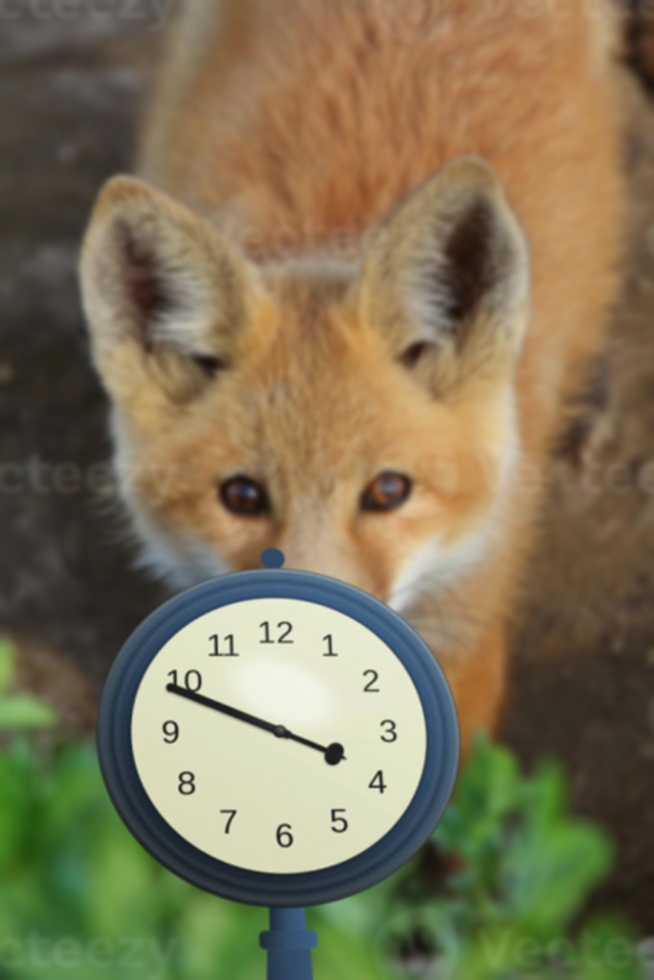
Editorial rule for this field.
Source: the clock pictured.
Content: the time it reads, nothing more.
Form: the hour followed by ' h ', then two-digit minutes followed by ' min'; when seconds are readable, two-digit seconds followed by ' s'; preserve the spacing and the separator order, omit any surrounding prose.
3 h 49 min
